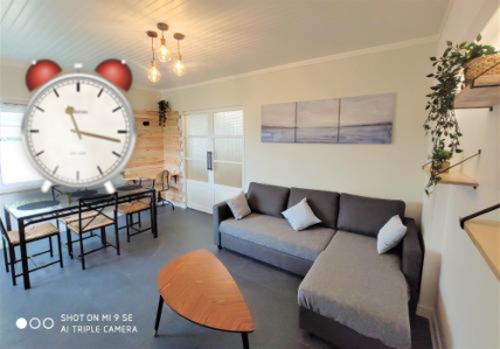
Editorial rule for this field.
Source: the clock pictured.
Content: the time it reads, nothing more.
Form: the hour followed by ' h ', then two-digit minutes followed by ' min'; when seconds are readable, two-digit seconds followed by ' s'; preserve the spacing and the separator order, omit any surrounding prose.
11 h 17 min
